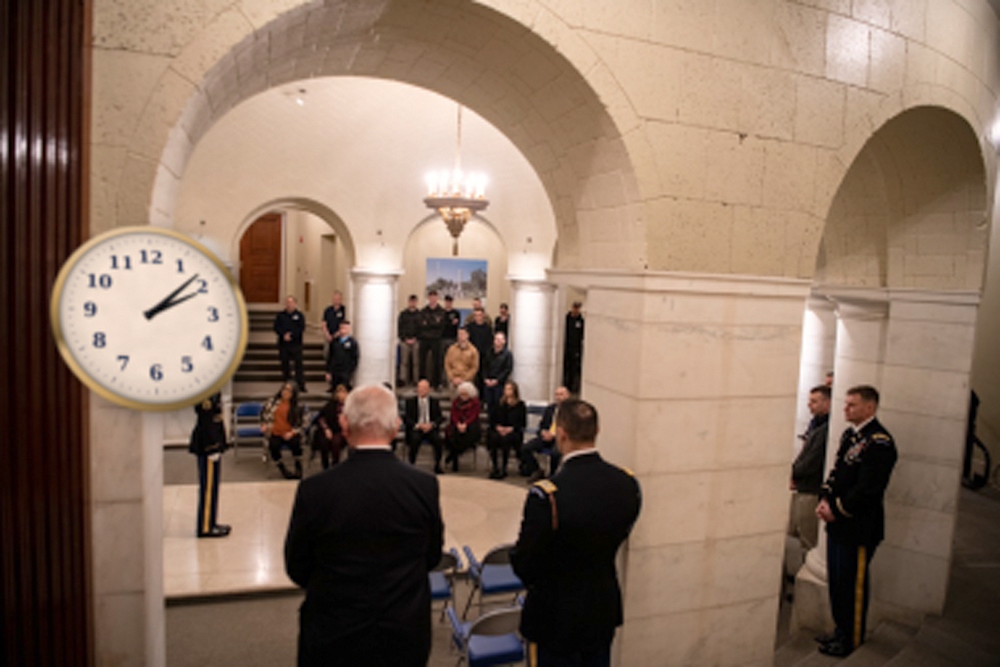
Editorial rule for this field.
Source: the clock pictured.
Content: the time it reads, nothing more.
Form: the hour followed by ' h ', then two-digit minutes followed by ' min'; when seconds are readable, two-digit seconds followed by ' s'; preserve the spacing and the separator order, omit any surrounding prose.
2 h 08 min
